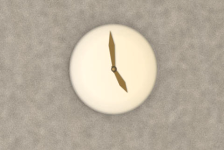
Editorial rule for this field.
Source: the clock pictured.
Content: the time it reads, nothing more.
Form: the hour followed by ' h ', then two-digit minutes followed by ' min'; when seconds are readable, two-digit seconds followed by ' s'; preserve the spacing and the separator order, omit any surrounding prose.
4 h 59 min
